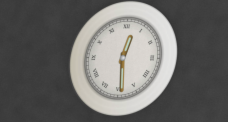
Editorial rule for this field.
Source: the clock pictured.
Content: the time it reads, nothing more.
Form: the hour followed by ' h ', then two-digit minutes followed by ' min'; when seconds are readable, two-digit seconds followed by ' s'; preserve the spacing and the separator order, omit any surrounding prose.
12 h 29 min
